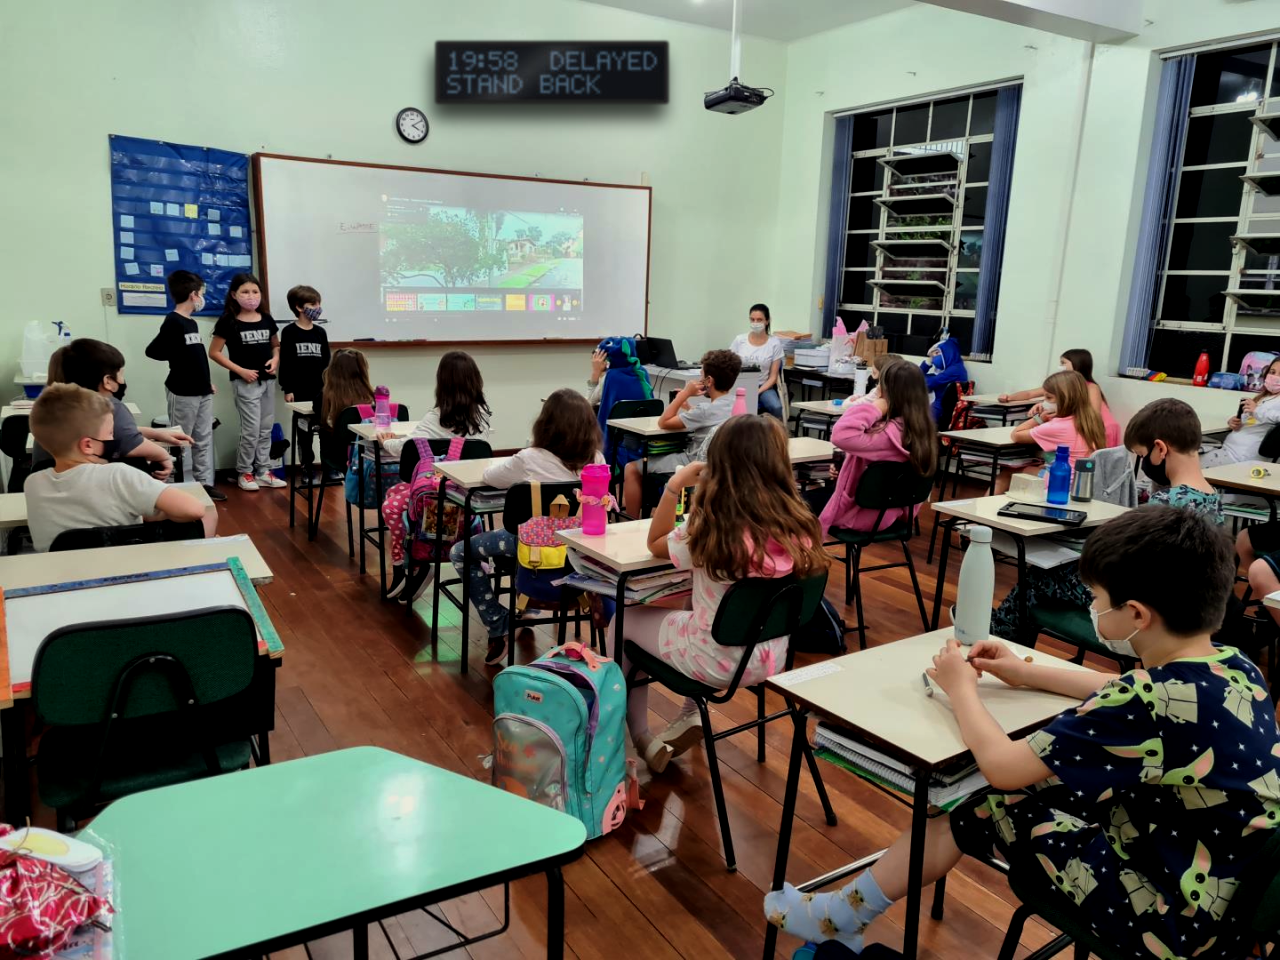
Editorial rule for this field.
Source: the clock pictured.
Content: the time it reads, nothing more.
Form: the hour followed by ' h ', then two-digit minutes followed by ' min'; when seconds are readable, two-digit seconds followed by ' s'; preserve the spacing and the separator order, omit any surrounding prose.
19 h 58 min
